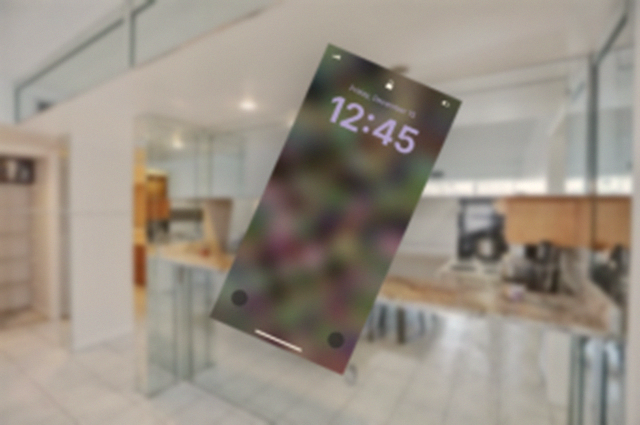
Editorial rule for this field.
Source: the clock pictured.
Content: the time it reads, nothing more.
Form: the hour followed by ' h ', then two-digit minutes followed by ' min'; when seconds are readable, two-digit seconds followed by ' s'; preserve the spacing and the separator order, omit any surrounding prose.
12 h 45 min
